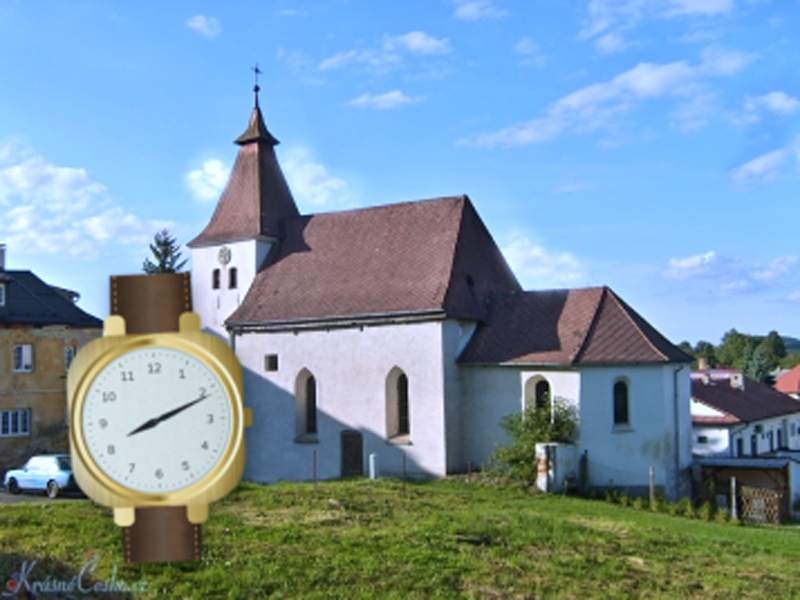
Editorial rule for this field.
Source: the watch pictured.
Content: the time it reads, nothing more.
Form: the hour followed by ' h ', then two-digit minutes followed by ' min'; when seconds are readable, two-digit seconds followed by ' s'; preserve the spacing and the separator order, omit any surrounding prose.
8 h 11 min
